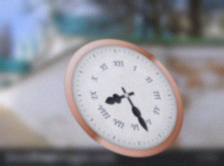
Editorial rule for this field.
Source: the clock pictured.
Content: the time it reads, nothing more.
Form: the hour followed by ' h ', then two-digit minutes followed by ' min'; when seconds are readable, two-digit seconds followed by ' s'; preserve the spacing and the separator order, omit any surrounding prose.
8 h 27 min
